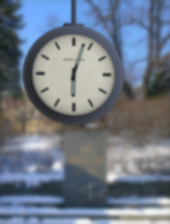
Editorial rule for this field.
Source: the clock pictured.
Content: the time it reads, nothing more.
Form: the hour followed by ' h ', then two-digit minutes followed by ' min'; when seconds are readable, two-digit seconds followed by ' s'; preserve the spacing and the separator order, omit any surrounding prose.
6 h 03 min
